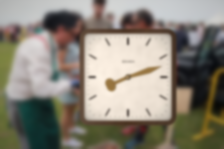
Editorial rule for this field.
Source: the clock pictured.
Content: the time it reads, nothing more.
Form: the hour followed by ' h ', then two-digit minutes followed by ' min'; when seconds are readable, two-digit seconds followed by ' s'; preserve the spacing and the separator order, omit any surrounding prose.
8 h 12 min
